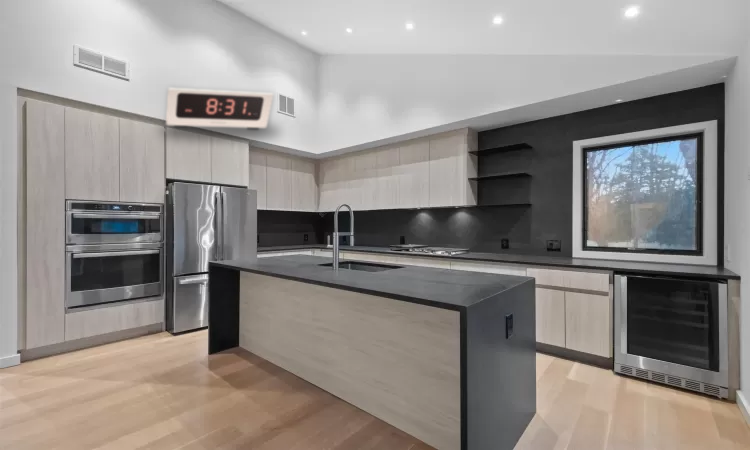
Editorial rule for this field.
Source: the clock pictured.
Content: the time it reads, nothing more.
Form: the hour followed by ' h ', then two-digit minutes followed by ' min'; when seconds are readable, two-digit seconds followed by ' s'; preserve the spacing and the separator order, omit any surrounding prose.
8 h 31 min
